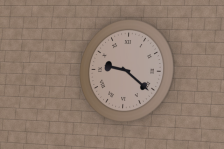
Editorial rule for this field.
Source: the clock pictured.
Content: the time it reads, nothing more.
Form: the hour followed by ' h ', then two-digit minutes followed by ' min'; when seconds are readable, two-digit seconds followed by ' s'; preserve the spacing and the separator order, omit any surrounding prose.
9 h 21 min
